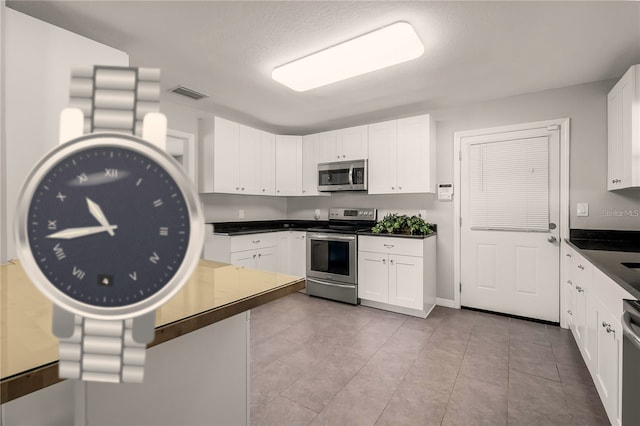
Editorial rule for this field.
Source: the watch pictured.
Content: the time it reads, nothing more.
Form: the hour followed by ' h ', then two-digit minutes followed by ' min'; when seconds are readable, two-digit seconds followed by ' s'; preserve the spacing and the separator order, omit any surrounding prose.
10 h 43 min
